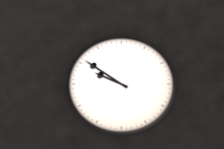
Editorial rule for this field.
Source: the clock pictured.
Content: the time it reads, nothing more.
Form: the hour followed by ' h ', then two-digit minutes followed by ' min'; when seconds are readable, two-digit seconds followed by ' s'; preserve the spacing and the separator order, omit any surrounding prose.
9 h 51 min
